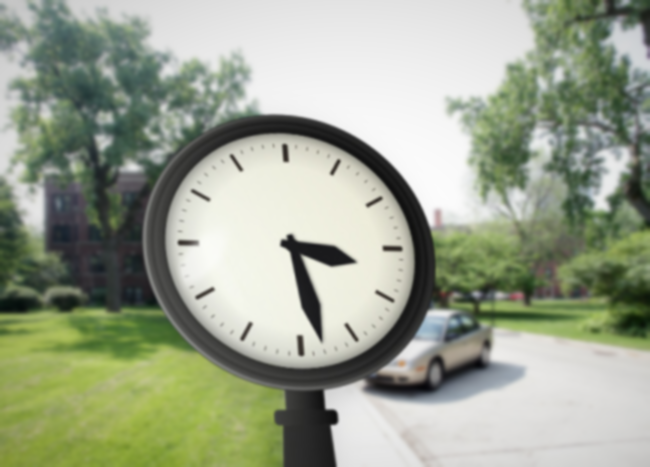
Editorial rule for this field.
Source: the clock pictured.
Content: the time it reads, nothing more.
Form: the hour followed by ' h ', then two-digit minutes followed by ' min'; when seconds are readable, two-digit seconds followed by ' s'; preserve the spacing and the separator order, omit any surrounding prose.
3 h 28 min
